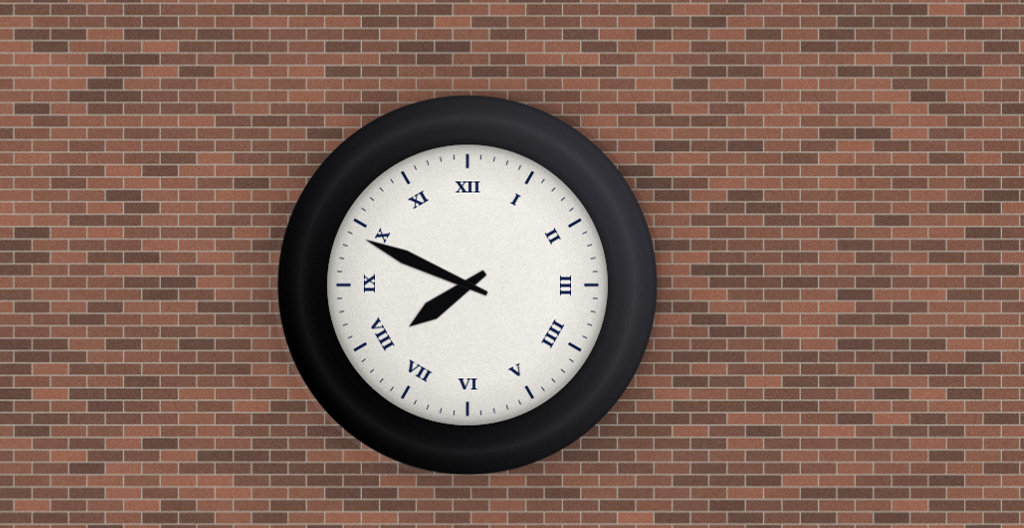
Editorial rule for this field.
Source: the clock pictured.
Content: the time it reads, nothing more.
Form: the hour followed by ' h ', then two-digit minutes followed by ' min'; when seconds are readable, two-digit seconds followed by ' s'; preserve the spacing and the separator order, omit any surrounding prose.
7 h 49 min
